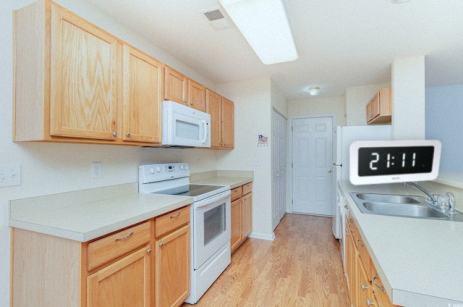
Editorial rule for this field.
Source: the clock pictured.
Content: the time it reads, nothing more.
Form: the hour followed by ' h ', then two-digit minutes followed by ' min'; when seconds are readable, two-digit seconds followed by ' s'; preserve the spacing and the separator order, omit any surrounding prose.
21 h 11 min
